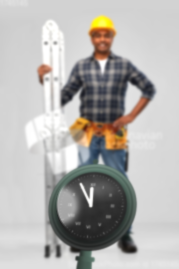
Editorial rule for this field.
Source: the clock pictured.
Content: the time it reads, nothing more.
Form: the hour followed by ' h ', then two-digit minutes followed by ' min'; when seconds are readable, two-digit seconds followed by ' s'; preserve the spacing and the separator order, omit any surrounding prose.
11 h 55 min
